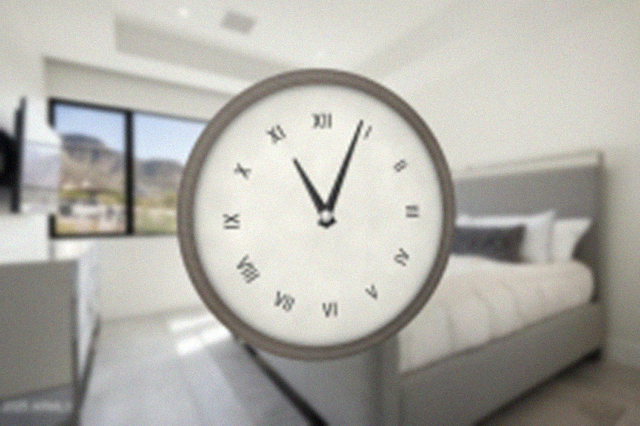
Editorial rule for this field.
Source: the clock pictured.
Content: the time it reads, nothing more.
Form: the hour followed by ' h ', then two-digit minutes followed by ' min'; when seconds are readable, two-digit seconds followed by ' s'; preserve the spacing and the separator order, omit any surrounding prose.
11 h 04 min
